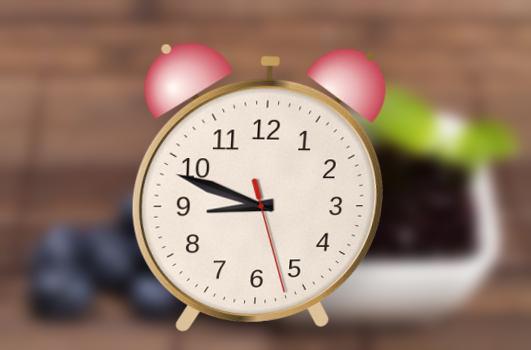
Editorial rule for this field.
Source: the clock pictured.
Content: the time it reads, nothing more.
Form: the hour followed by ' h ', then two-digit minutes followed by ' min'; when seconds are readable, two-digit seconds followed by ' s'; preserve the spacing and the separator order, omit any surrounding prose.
8 h 48 min 27 s
